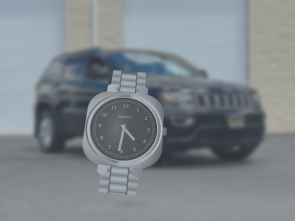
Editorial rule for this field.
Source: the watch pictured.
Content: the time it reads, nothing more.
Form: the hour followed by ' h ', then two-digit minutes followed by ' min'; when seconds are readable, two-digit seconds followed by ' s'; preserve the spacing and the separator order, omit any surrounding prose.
4 h 31 min
